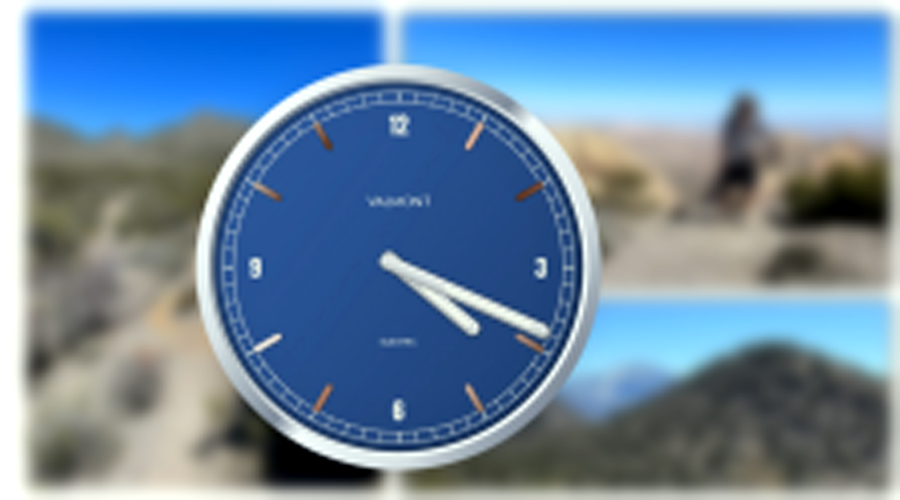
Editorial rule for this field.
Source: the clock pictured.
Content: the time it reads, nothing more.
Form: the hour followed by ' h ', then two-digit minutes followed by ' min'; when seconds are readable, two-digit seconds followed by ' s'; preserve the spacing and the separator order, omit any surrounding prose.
4 h 19 min
